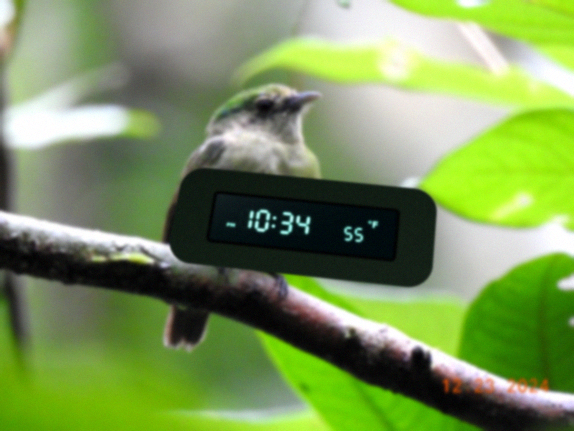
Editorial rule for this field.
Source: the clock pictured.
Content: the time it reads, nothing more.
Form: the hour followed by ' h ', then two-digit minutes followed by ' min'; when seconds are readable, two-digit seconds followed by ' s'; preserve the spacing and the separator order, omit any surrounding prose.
10 h 34 min
